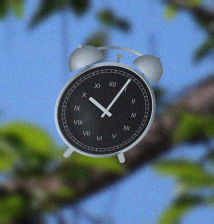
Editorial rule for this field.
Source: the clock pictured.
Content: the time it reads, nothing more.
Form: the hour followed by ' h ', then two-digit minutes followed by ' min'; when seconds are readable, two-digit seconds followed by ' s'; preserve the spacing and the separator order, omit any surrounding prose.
10 h 04 min
